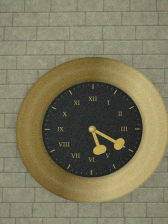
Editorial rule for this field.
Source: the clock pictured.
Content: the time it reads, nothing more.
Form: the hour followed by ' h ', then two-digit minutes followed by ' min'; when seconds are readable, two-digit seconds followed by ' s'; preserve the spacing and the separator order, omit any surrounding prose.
5 h 20 min
